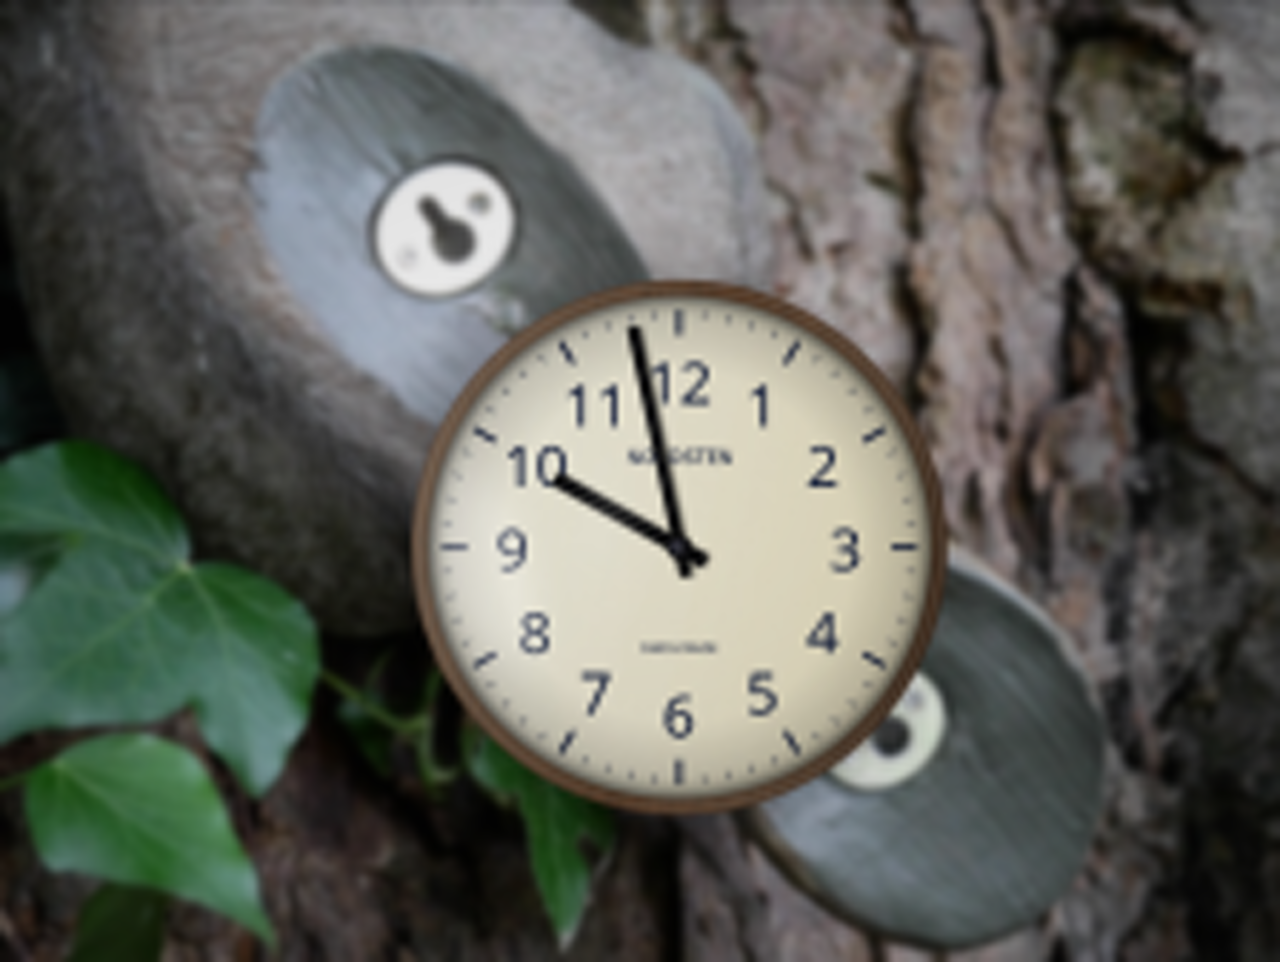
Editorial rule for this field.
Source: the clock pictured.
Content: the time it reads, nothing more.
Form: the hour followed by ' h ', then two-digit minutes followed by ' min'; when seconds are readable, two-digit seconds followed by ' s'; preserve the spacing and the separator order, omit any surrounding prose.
9 h 58 min
